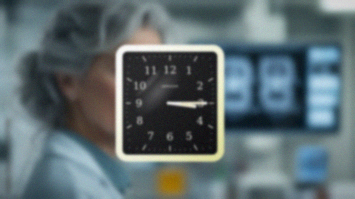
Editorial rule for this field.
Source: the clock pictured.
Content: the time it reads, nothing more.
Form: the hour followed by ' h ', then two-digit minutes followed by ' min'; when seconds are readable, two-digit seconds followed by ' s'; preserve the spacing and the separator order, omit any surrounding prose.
3 h 15 min
